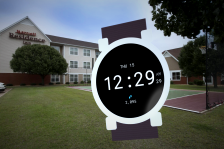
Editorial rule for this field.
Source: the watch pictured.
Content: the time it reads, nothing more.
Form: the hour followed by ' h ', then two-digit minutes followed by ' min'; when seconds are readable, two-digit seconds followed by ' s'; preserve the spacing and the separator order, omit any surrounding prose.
12 h 29 min
